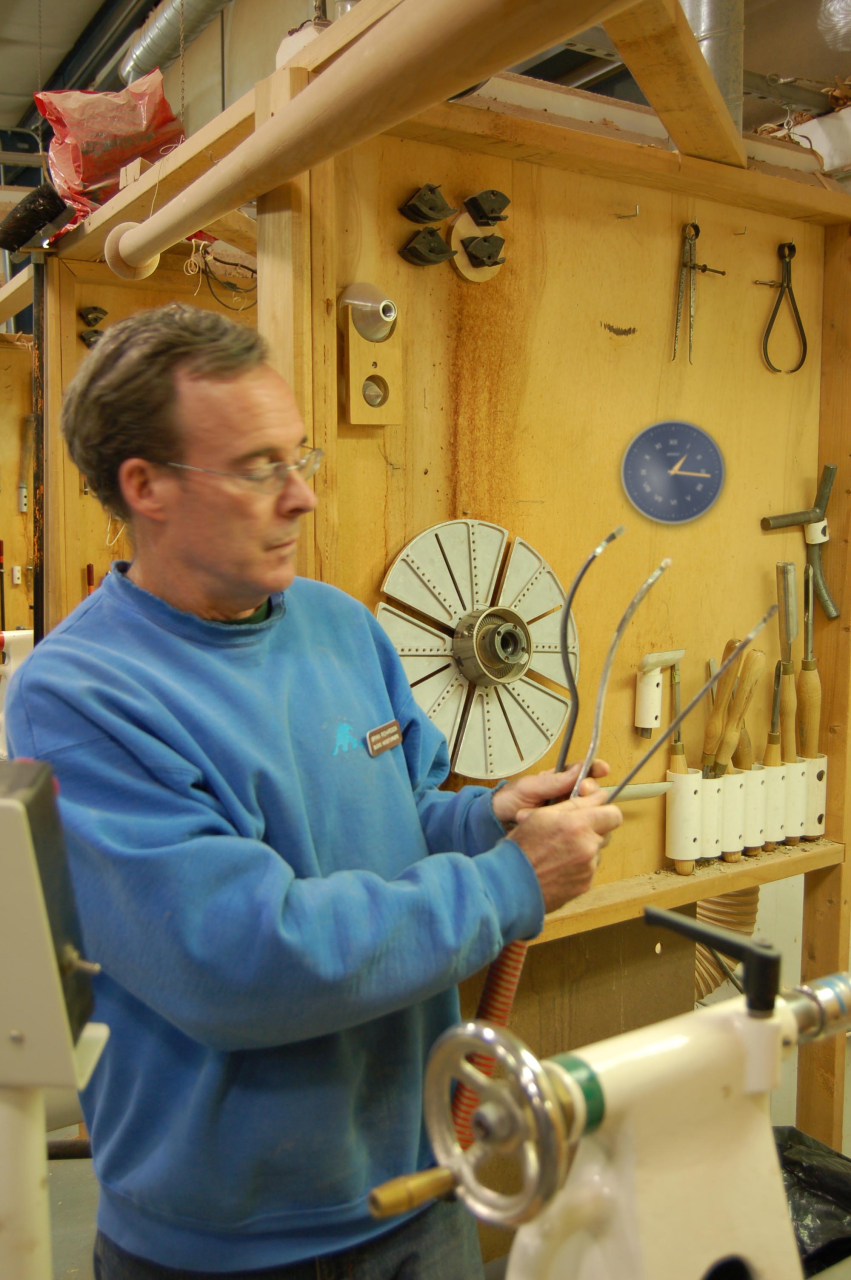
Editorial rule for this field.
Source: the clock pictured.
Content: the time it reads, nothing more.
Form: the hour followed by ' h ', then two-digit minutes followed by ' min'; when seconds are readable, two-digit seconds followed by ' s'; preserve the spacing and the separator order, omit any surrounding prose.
1 h 16 min
